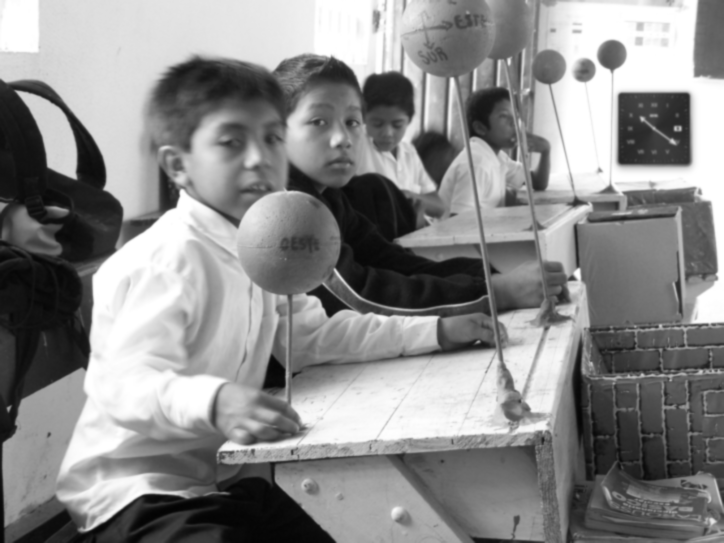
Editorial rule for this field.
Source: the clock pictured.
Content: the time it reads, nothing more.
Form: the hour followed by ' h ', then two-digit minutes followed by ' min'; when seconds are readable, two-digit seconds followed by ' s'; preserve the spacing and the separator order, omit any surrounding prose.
10 h 21 min
